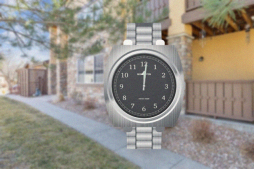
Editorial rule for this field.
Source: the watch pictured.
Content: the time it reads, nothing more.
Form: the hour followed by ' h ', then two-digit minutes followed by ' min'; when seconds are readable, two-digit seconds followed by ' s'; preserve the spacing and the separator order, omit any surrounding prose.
12 h 01 min
